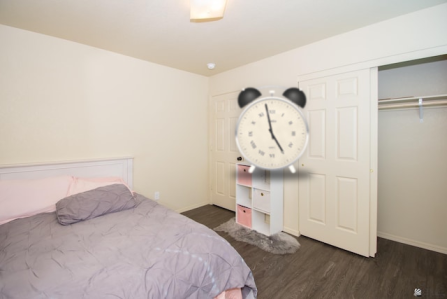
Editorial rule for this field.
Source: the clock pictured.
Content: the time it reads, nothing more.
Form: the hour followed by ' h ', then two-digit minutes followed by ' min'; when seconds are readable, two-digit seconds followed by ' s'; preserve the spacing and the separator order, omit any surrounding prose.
4 h 58 min
